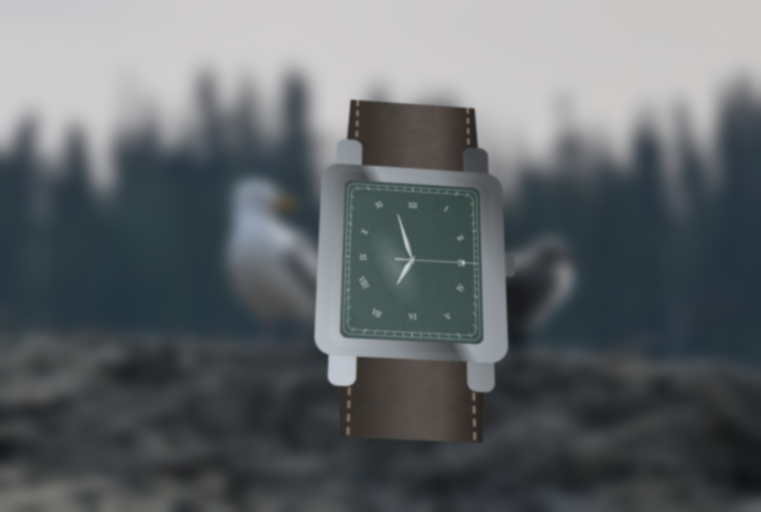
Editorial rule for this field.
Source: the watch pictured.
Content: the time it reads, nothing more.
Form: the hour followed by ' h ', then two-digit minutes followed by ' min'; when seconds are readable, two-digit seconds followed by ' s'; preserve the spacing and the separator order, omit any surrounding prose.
6 h 57 min 15 s
